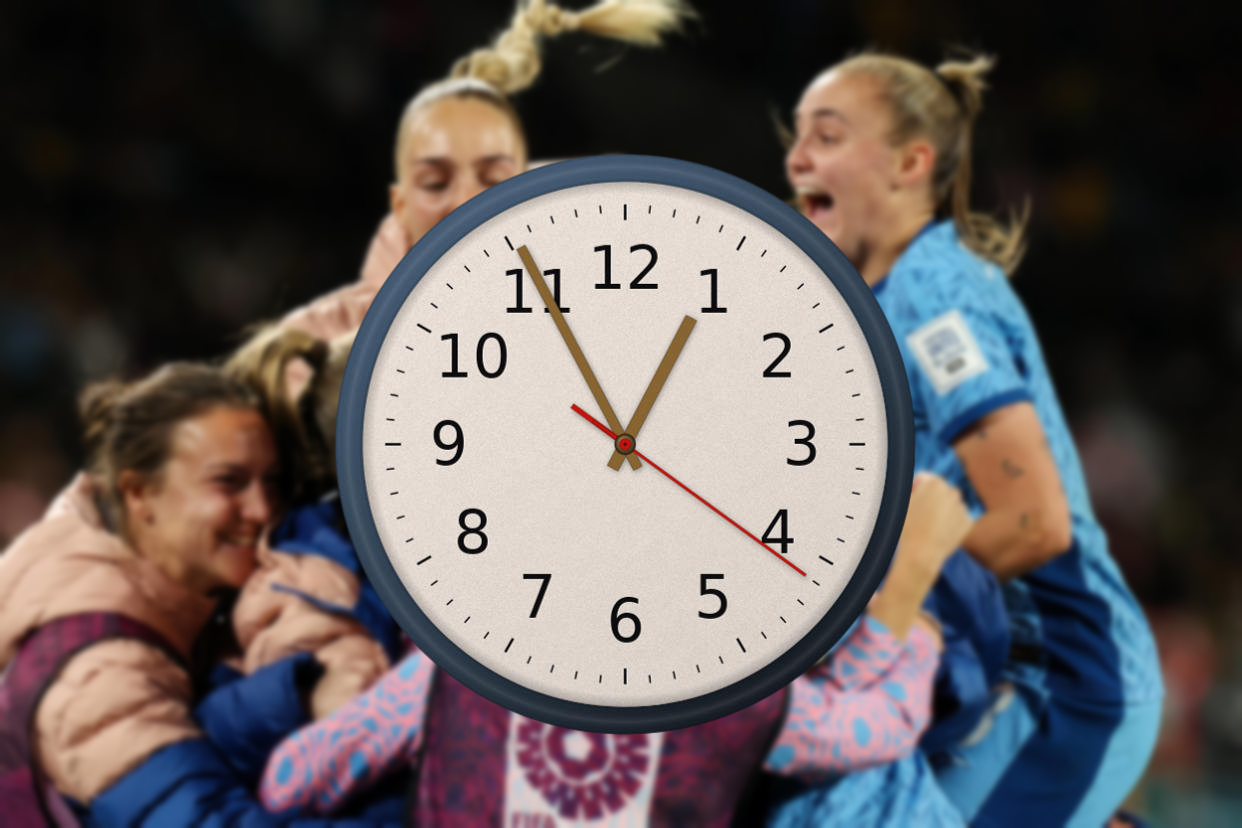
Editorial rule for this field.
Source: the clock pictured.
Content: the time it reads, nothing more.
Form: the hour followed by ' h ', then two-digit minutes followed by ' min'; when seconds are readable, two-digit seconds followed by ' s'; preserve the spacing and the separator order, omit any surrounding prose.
12 h 55 min 21 s
